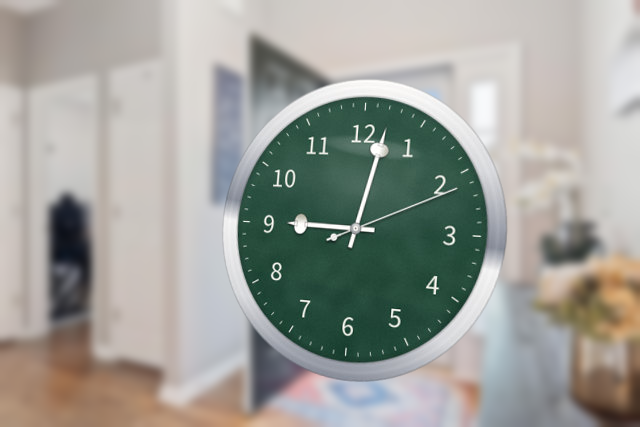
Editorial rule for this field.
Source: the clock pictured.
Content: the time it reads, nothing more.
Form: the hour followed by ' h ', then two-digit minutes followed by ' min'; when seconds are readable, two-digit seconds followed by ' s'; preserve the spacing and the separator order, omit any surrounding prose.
9 h 02 min 11 s
